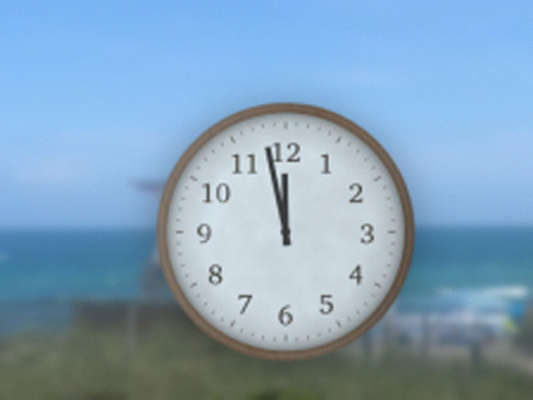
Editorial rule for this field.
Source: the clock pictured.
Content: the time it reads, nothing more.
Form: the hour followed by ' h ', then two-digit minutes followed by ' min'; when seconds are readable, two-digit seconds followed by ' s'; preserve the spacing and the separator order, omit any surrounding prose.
11 h 58 min
